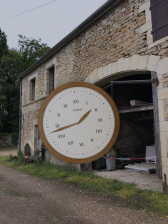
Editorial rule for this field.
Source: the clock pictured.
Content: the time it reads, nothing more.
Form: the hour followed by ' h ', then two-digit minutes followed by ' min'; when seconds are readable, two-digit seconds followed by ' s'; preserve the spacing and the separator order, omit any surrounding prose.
1 h 43 min
